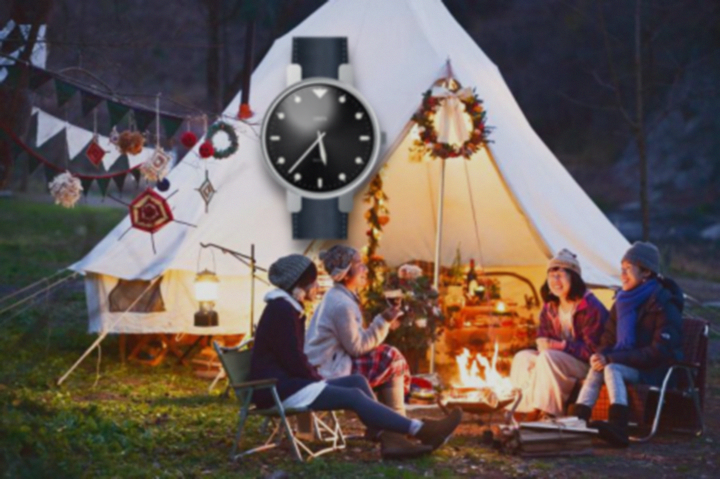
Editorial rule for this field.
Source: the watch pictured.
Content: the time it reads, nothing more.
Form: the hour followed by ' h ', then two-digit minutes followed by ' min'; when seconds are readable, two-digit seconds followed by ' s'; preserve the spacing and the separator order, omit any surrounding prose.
5 h 37 min
